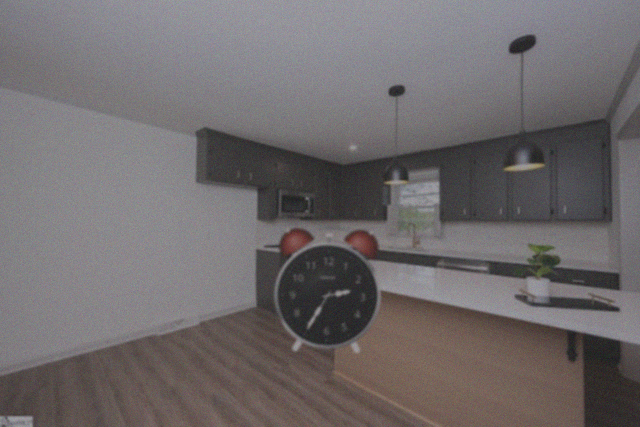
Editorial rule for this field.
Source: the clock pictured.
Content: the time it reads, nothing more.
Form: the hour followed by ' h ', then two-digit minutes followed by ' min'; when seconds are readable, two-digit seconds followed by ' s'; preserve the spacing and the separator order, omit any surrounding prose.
2 h 35 min
